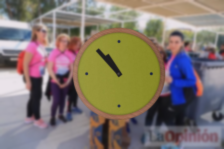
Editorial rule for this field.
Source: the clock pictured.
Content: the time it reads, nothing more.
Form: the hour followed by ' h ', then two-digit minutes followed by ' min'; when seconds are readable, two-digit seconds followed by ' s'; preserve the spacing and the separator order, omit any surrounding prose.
10 h 53 min
